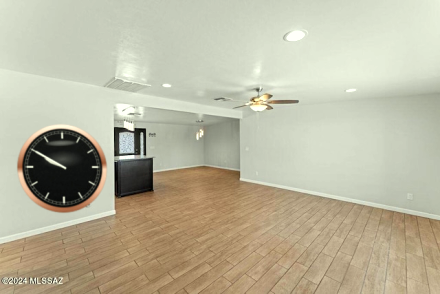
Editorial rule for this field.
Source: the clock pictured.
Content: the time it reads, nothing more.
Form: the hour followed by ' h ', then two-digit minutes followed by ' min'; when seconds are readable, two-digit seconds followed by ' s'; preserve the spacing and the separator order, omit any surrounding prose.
9 h 50 min
